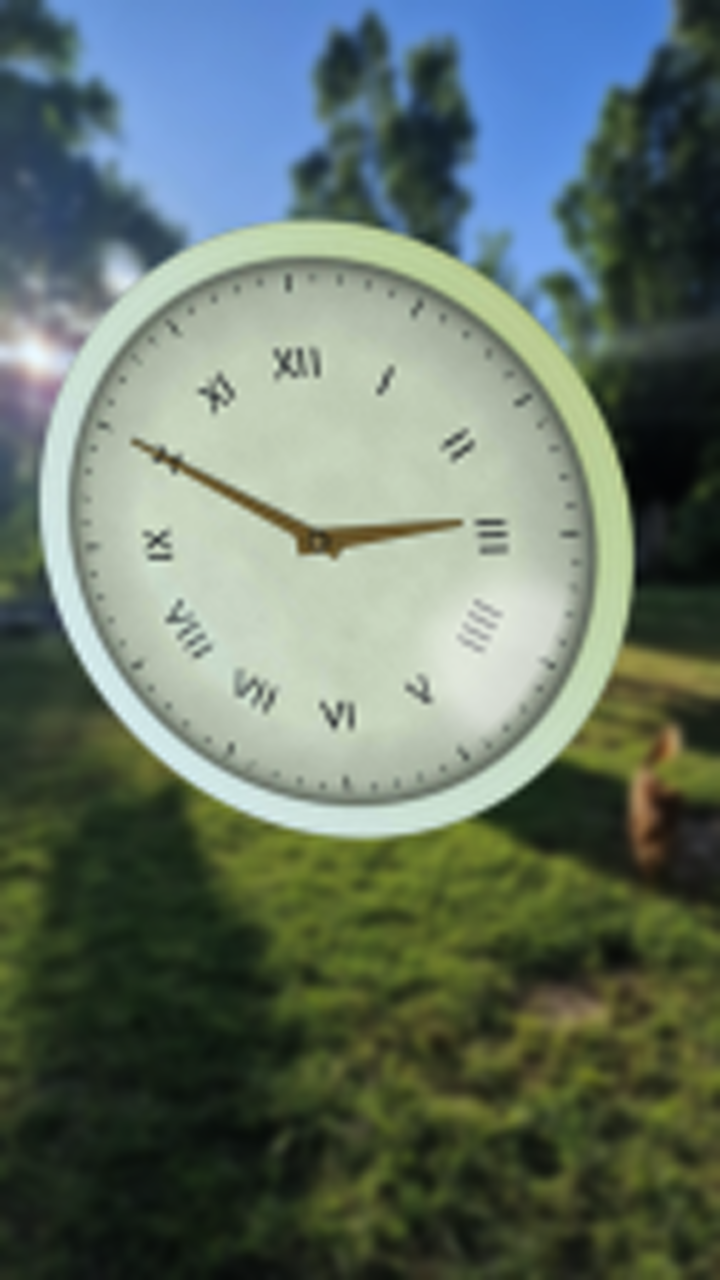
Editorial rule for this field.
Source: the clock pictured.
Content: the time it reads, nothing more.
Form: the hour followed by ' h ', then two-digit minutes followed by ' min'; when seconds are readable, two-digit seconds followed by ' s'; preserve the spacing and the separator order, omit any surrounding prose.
2 h 50 min
